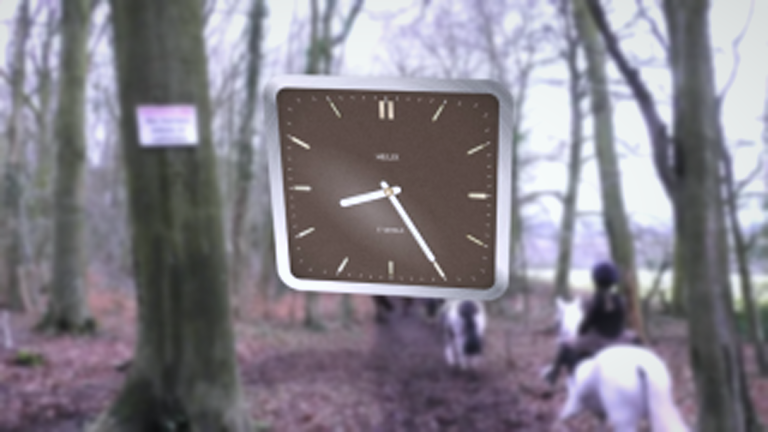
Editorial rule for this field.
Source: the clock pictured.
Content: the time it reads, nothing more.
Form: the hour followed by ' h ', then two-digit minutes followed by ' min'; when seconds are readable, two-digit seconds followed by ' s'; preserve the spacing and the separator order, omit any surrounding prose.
8 h 25 min
